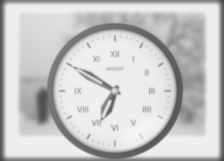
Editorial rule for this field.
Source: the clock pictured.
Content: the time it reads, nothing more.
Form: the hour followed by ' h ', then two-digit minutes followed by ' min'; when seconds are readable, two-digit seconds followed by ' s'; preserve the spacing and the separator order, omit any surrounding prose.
6 h 50 min
